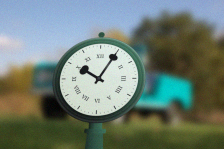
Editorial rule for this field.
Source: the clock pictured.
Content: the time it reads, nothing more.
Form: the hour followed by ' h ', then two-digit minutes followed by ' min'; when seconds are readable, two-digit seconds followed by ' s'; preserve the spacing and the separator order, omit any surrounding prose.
10 h 05 min
